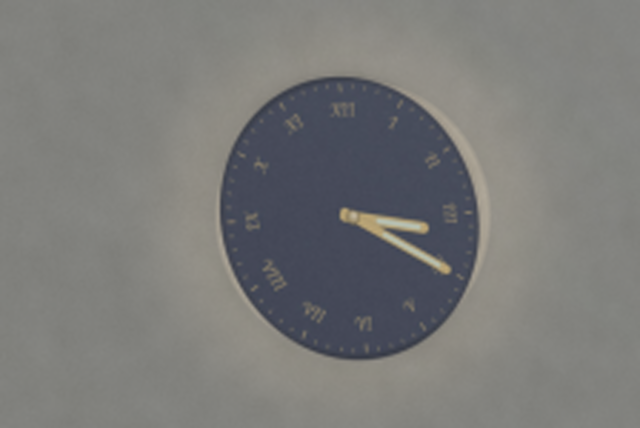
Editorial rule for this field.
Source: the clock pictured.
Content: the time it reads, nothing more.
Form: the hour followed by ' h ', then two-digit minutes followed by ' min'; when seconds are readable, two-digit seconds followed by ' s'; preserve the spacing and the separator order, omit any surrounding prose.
3 h 20 min
